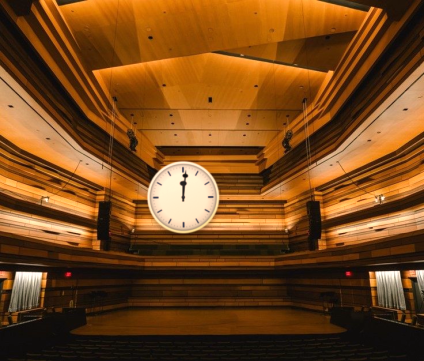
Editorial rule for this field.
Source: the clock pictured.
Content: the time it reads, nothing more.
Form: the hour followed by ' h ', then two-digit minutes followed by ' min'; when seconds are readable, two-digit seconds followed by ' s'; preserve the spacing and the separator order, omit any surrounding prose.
12 h 01 min
